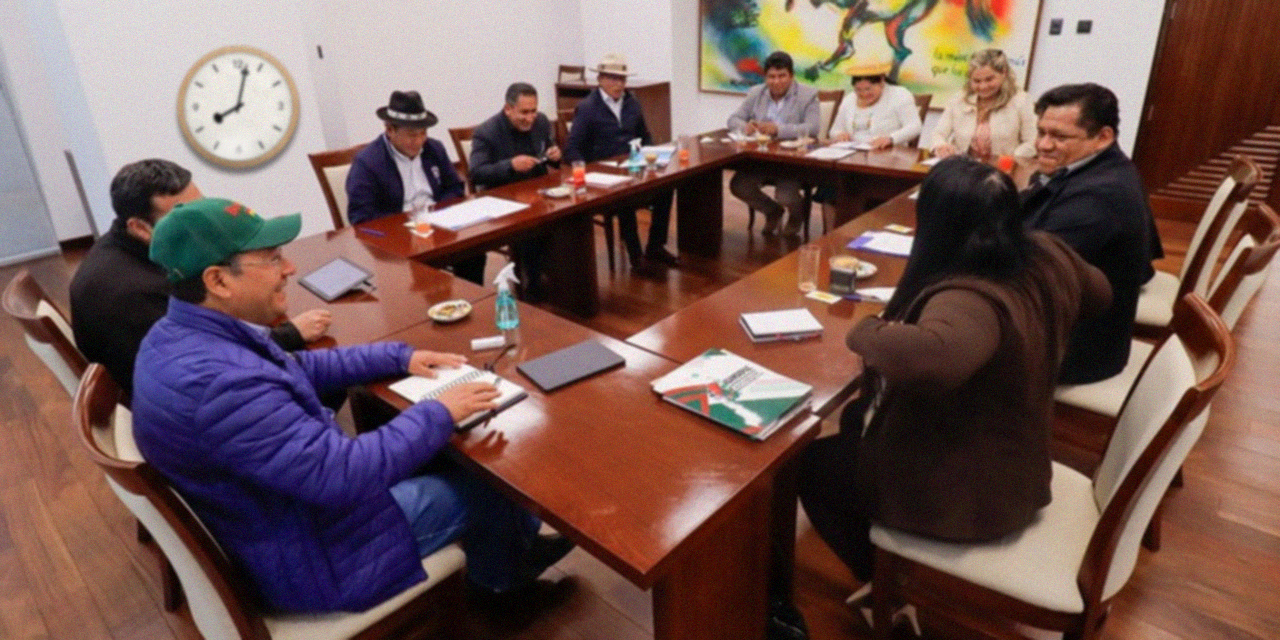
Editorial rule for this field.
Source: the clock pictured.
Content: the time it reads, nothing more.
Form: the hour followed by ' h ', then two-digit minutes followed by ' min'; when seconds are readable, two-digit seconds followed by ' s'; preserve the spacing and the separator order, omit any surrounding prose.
8 h 02 min
